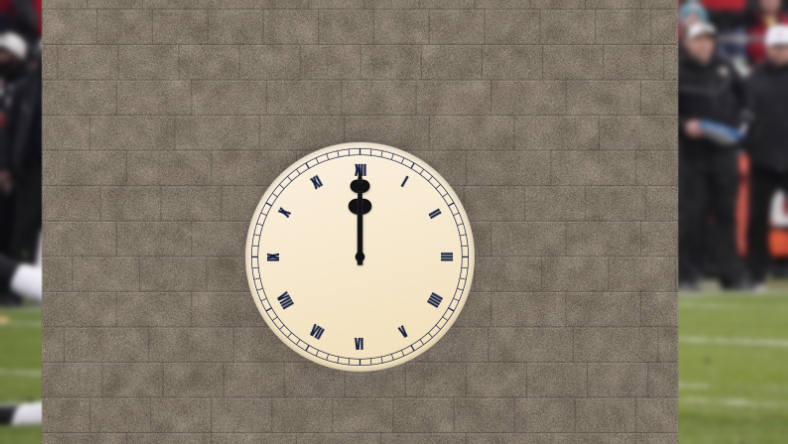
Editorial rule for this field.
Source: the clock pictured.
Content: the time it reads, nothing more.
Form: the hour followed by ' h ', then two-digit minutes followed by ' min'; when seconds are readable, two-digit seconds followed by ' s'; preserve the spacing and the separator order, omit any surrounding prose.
12 h 00 min
